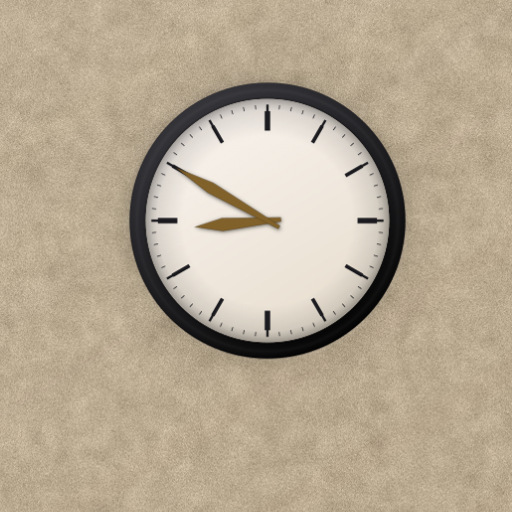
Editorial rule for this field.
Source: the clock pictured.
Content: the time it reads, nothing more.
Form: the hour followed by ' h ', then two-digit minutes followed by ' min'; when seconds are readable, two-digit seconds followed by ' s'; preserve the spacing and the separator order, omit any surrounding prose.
8 h 50 min
